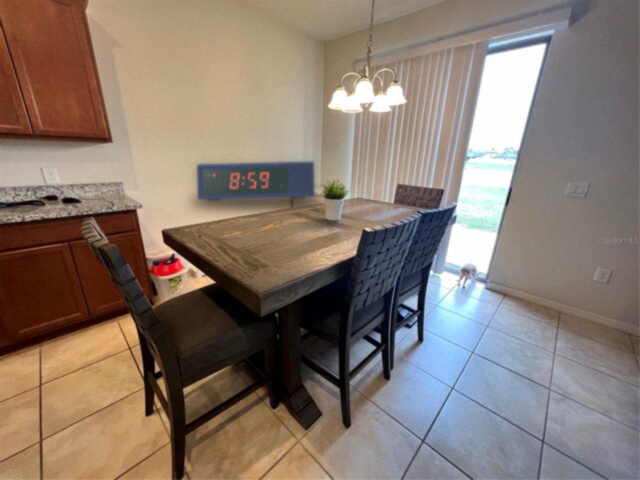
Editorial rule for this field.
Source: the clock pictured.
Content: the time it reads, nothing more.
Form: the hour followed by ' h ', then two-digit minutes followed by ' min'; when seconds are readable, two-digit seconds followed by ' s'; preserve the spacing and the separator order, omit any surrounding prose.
8 h 59 min
